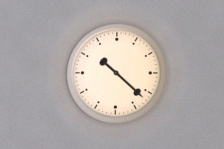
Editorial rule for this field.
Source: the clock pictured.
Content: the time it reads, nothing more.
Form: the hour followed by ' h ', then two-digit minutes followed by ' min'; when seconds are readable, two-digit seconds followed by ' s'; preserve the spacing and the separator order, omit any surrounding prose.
10 h 22 min
